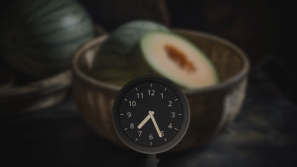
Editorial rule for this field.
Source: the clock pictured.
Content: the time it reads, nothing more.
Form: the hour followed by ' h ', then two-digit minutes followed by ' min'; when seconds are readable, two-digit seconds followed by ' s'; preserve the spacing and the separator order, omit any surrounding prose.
7 h 26 min
